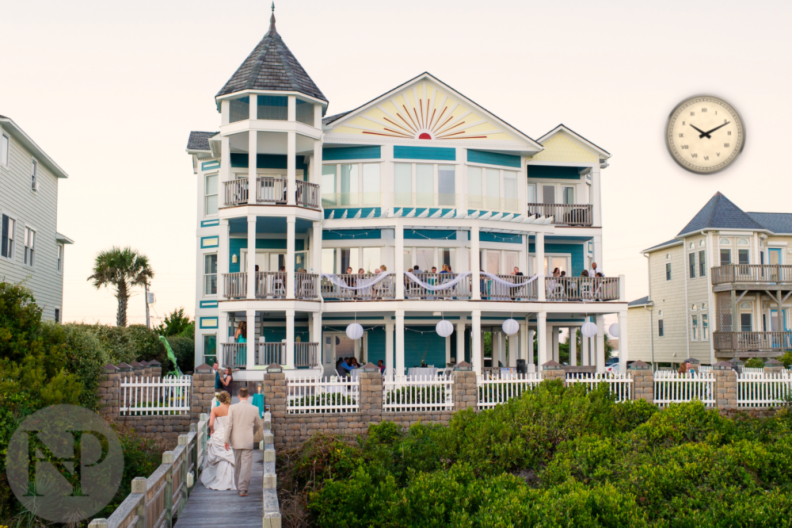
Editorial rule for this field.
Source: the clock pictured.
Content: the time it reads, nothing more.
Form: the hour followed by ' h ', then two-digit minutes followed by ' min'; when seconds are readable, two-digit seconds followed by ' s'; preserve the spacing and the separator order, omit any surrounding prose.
10 h 11 min
